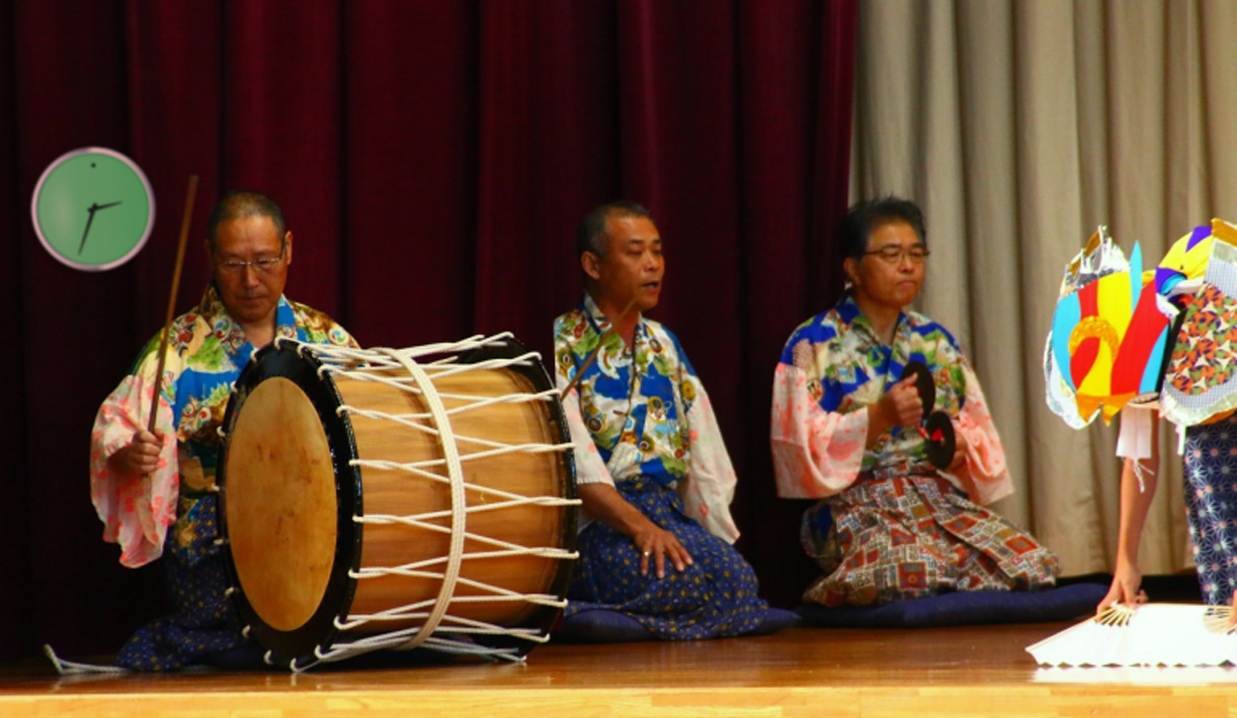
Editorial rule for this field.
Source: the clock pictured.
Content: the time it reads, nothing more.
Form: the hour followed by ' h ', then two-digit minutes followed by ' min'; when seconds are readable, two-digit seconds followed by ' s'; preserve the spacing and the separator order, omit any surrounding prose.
2 h 33 min
